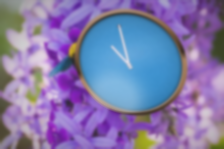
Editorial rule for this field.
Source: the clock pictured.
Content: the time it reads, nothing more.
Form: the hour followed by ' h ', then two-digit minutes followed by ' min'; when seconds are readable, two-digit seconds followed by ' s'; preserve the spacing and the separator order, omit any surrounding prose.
11 h 00 min
